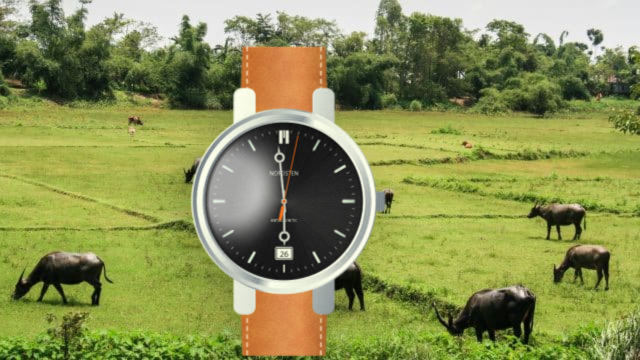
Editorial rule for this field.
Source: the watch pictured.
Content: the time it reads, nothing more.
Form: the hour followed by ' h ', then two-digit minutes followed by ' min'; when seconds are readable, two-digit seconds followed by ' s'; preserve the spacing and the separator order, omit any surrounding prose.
5 h 59 min 02 s
